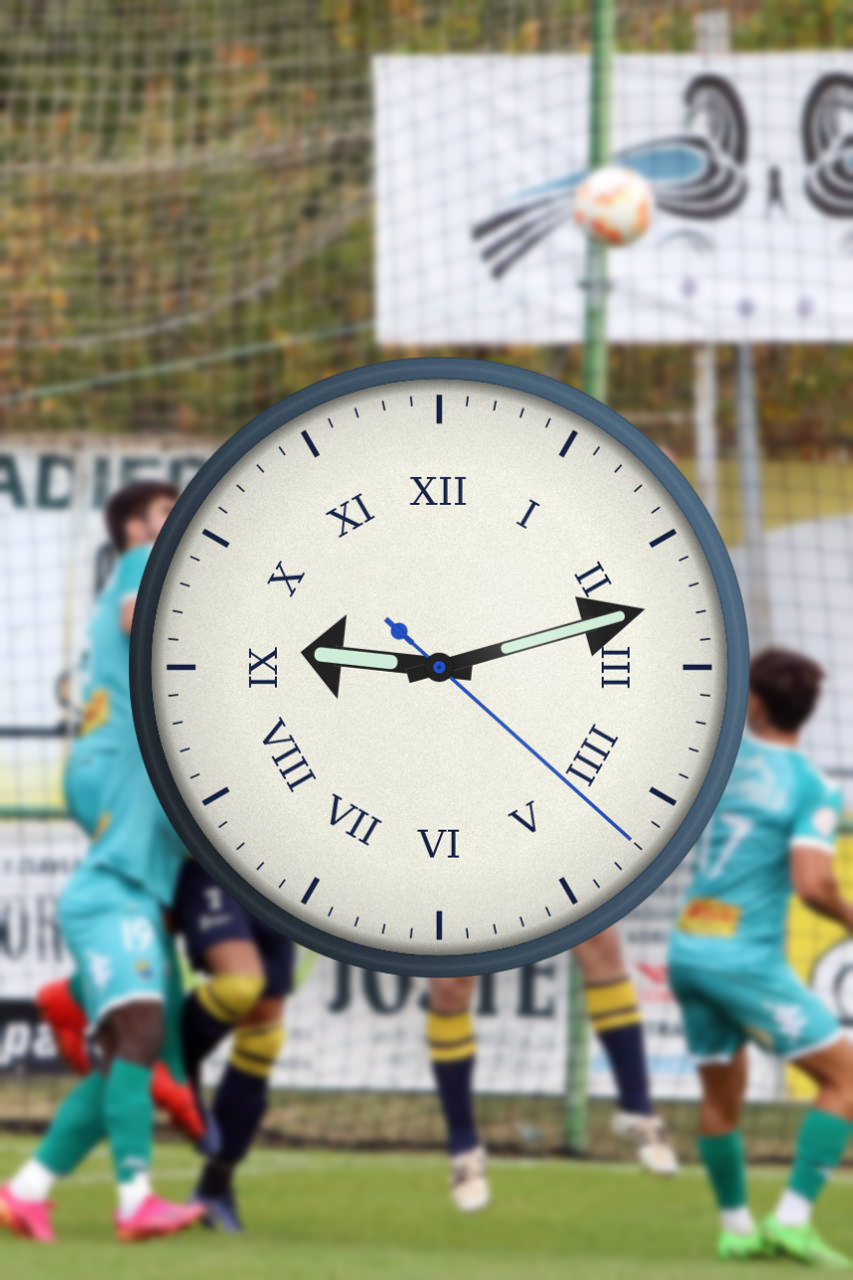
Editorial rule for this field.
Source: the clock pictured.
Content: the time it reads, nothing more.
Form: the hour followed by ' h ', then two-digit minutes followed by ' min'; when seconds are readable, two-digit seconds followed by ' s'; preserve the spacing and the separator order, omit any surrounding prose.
9 h 12 min 22 s
